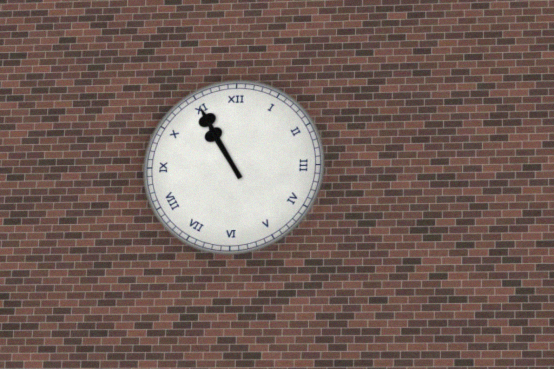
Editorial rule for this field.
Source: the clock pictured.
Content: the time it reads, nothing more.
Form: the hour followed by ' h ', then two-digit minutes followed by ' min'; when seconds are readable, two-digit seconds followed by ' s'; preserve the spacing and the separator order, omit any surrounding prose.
10 h 55 min
